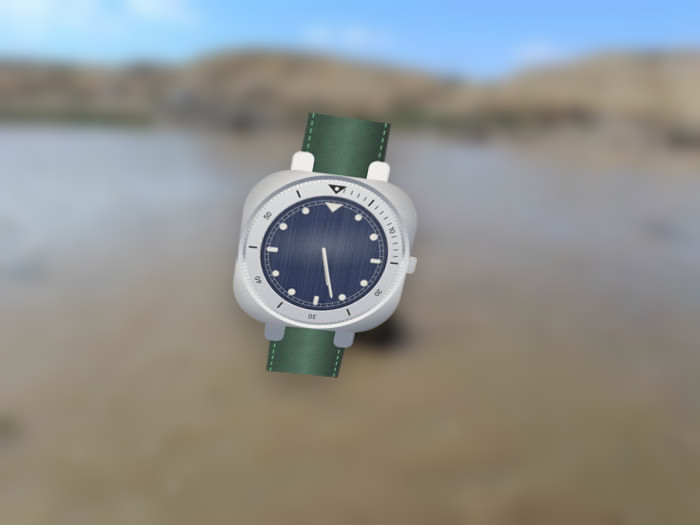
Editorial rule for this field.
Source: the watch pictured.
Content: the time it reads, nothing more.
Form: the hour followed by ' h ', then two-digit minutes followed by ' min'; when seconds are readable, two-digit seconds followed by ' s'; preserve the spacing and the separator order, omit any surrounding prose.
5 h 27 min
